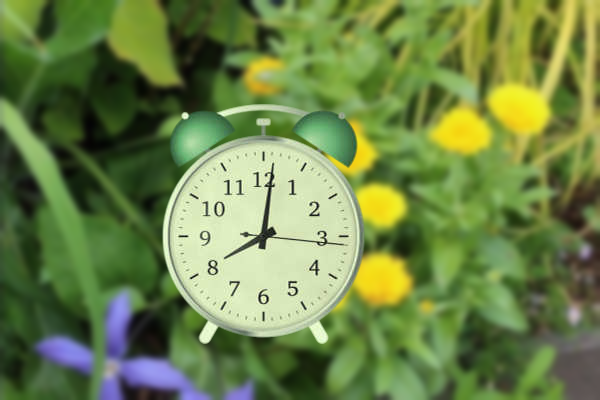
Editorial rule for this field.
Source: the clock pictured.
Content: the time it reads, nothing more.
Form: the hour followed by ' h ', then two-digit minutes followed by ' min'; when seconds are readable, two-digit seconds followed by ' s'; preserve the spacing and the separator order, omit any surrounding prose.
8 h 01 min 16 s
